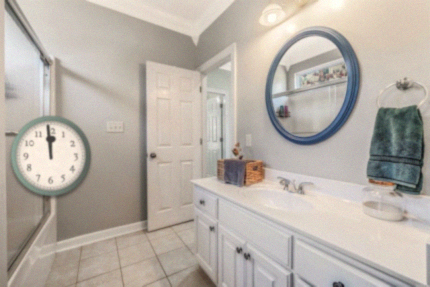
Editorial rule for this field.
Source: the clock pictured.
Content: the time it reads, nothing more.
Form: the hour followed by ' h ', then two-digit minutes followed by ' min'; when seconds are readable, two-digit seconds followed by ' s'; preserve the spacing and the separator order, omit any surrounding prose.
11 h 59 min
